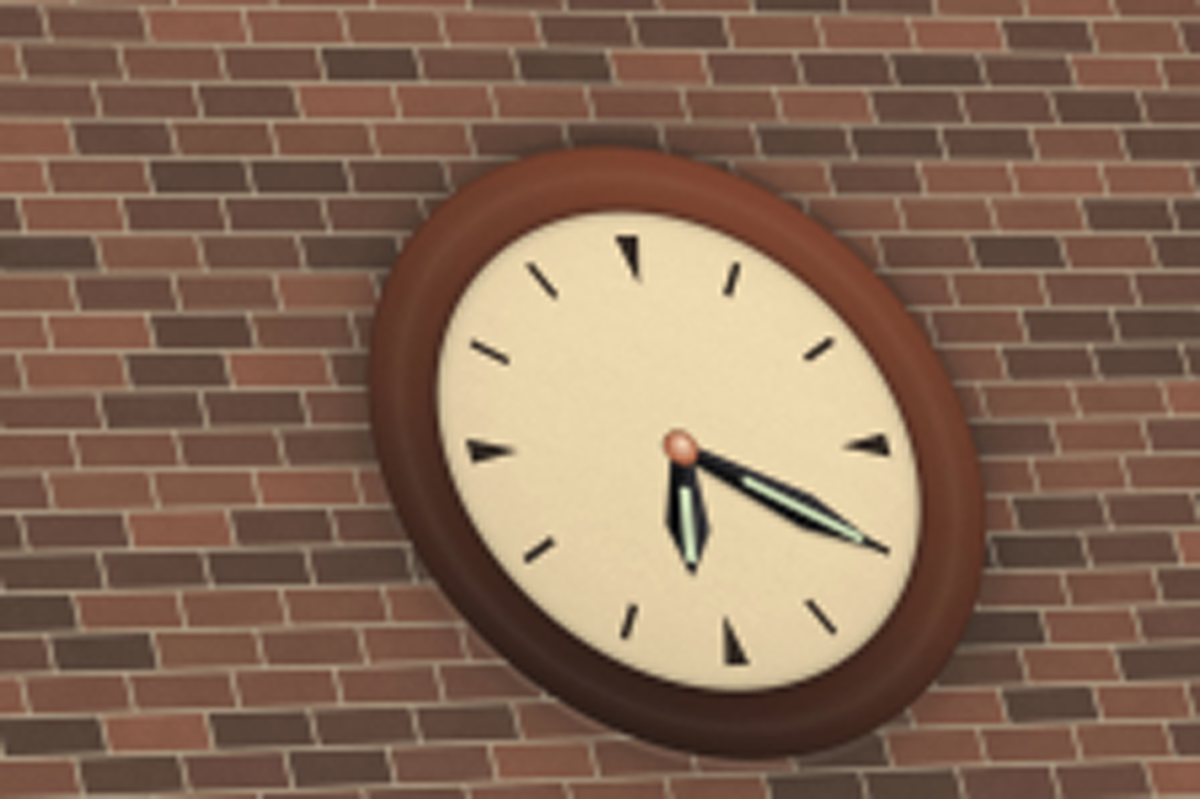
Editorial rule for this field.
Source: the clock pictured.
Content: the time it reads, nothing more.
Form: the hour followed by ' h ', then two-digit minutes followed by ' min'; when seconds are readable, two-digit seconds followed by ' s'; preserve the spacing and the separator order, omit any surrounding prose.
6 h 20 min
